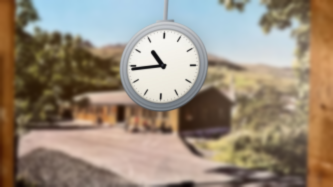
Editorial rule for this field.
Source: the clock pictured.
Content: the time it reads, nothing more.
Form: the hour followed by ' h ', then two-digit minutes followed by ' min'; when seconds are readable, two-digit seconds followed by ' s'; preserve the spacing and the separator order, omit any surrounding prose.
10 h 44 min
